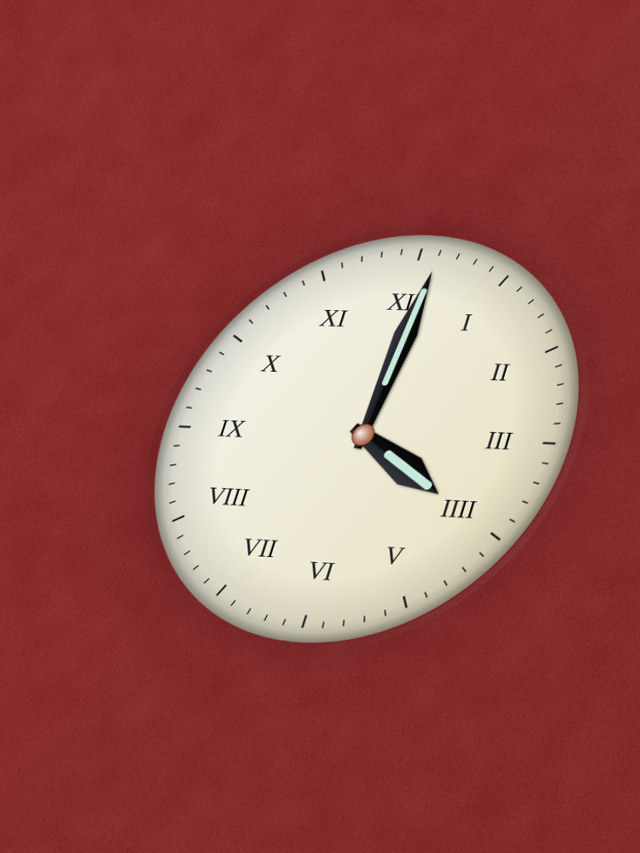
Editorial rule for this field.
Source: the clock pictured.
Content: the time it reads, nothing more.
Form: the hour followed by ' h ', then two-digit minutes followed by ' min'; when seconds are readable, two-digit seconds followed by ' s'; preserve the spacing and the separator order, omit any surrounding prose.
4 h 01 min
